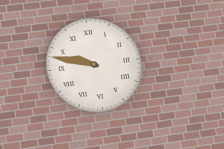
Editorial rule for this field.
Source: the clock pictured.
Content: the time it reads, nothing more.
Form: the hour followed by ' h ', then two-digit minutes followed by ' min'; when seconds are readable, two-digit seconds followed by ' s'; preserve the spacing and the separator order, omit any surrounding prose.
9 h 48 min
